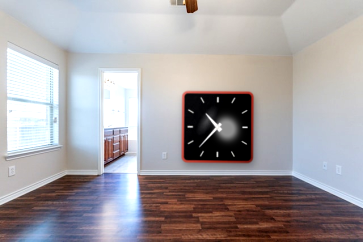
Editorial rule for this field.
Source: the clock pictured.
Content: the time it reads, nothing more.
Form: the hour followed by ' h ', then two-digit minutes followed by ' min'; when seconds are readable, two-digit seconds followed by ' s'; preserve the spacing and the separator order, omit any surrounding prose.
10 h 37 min
